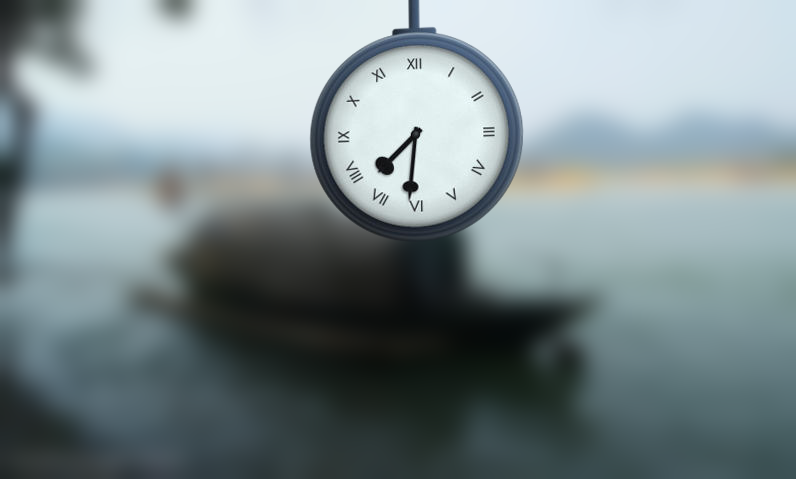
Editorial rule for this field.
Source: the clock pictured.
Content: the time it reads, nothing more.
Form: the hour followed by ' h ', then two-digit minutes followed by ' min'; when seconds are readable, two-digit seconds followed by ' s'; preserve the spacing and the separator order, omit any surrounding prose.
7 h 31 min
